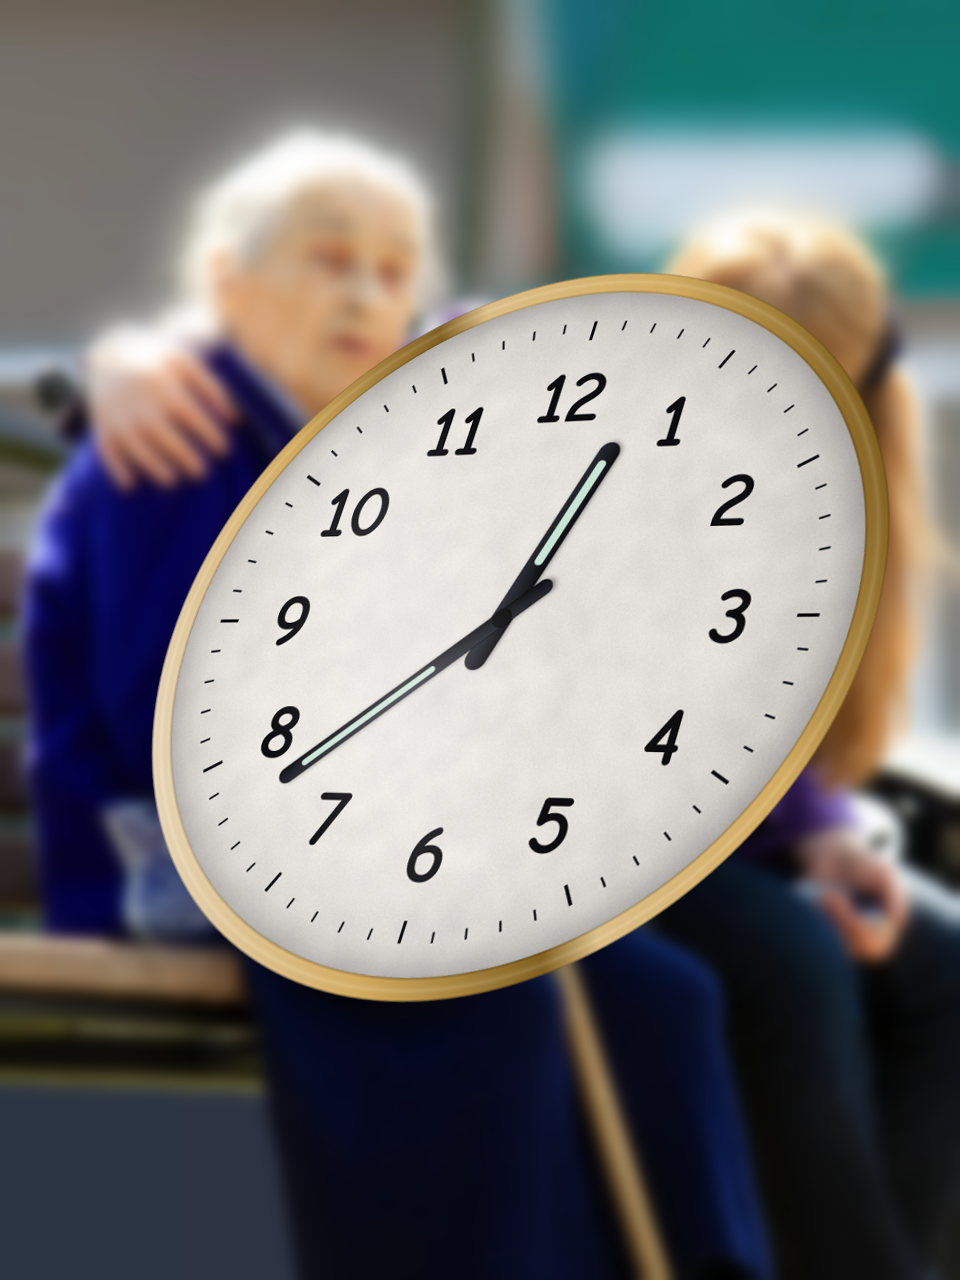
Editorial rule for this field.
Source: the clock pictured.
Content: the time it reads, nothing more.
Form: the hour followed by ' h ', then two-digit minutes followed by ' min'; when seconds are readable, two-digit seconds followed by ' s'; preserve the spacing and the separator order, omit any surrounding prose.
12 h 38 min
